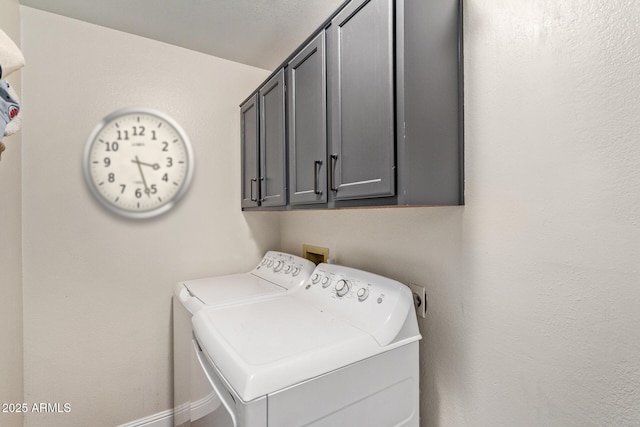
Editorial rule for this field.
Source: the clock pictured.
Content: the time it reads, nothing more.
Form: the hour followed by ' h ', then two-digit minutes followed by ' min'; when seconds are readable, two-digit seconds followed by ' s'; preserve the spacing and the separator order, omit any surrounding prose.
3 h 27 min
